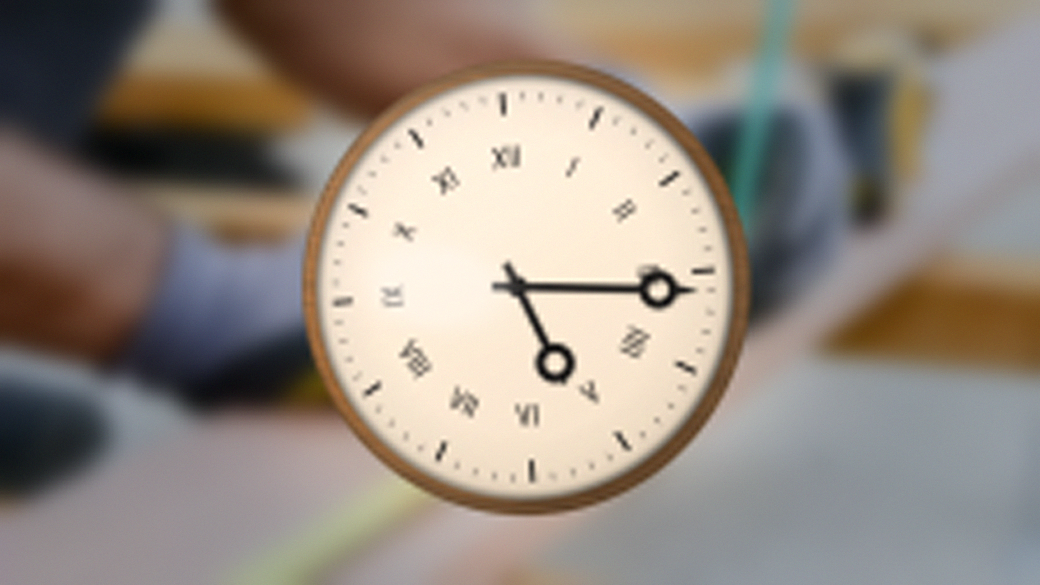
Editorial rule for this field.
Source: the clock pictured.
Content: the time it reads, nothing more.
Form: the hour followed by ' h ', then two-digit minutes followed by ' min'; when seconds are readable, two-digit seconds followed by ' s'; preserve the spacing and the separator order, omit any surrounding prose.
5 h 16 min
